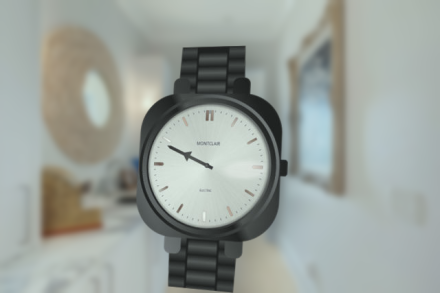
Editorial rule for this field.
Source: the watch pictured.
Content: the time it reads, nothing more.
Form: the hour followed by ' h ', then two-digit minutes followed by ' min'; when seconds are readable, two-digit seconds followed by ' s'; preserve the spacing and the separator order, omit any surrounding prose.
9 h 49 min
